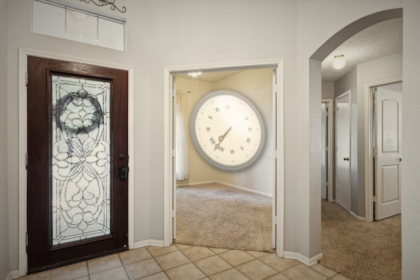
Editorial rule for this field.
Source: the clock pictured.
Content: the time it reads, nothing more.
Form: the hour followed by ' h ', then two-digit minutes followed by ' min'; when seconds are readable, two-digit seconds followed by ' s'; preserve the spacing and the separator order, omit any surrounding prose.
7 h 37 min
